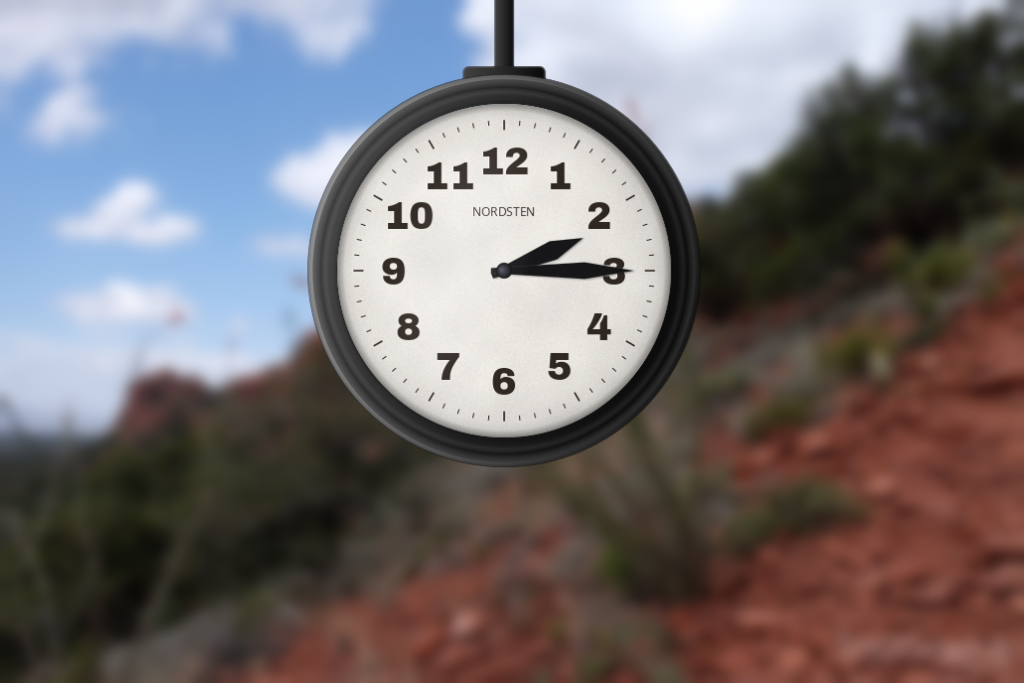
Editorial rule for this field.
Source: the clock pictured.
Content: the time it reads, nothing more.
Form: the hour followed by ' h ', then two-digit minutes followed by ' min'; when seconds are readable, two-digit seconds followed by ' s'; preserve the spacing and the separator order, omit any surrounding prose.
2 h 15 min
